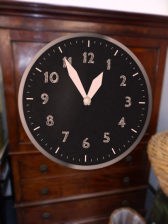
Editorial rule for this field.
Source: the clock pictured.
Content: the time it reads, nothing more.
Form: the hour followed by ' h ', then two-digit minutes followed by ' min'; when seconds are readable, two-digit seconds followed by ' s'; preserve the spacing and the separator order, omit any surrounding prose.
12 h 55 min
